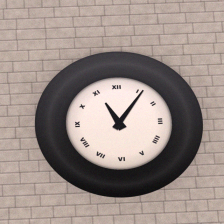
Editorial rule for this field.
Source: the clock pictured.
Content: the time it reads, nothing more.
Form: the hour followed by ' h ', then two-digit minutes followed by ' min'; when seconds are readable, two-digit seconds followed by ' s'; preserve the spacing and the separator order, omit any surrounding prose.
11 h 06 min
